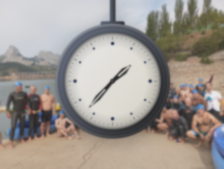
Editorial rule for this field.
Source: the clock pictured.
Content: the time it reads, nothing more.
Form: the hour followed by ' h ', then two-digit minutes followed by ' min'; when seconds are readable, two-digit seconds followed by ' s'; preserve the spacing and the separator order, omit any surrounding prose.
1 h 37 min
